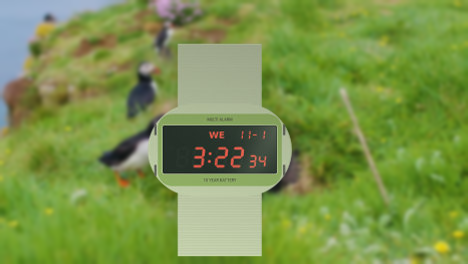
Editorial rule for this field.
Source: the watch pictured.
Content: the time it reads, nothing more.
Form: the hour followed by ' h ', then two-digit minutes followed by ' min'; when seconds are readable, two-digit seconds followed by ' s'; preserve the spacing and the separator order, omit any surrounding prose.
3 h 22 min 34 s
